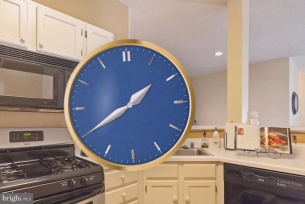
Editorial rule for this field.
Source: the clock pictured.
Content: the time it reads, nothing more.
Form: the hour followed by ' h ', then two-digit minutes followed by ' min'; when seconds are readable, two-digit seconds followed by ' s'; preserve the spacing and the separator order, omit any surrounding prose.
1 h 40 min
